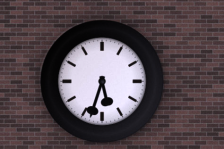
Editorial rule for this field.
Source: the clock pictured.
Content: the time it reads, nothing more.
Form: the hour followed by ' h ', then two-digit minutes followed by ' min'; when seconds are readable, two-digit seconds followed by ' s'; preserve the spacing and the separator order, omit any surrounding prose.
5 h 33 min
